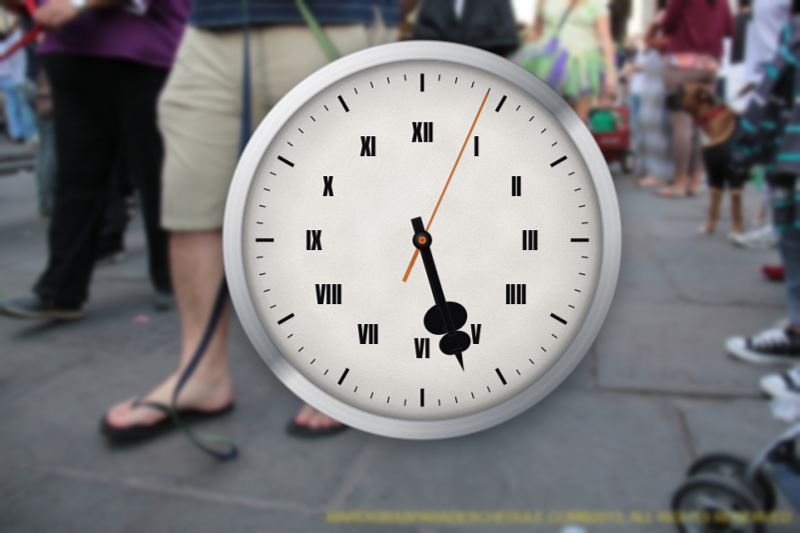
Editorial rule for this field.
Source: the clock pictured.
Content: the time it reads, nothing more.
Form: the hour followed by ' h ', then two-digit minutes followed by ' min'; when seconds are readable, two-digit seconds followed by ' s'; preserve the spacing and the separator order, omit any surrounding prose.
5 h 27 min 04 s
